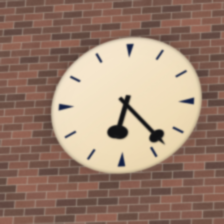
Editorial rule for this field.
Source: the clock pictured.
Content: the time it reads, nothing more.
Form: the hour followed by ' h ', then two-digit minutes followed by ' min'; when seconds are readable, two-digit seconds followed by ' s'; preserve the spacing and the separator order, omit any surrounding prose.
6 h 23 min
